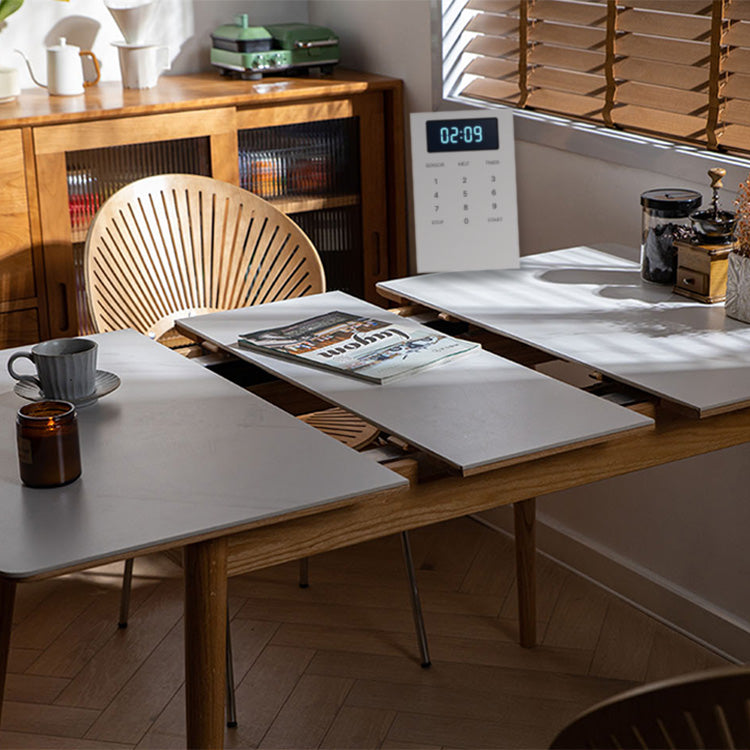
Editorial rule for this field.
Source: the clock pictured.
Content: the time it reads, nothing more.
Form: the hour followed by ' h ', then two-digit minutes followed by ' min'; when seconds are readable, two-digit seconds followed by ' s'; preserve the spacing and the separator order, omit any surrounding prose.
2 h 09 min
